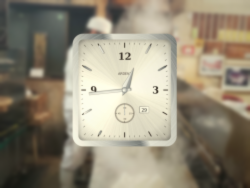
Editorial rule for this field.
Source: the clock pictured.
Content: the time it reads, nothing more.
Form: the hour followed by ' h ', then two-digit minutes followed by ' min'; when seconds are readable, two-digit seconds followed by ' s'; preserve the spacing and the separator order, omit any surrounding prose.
12 h 44 min
